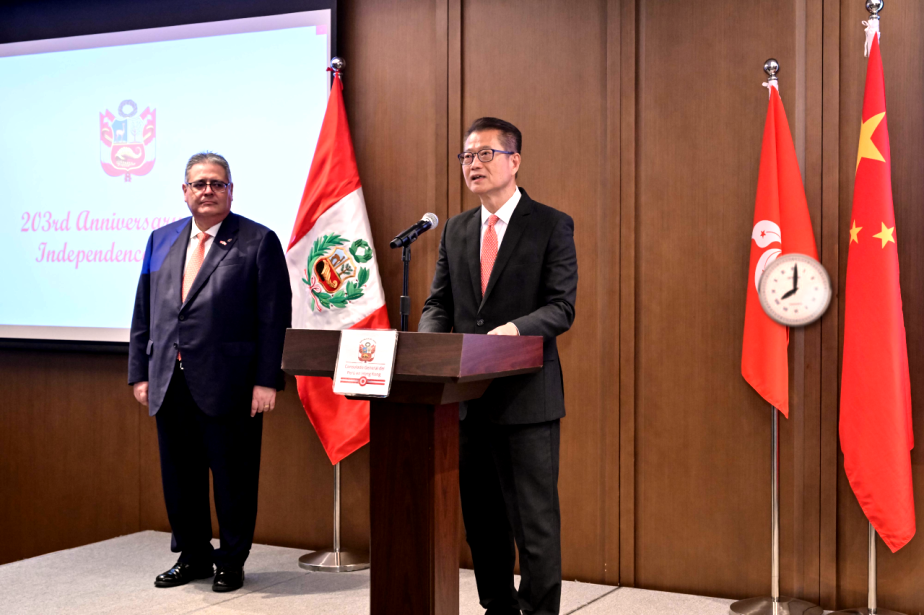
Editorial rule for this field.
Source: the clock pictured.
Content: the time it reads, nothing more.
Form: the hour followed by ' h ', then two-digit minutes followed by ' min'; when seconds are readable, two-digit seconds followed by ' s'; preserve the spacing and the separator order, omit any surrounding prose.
8 h 01 min
